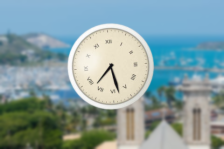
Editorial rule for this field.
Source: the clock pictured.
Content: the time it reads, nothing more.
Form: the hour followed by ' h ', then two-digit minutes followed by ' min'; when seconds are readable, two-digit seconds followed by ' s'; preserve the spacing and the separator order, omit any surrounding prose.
7 h 28 min
